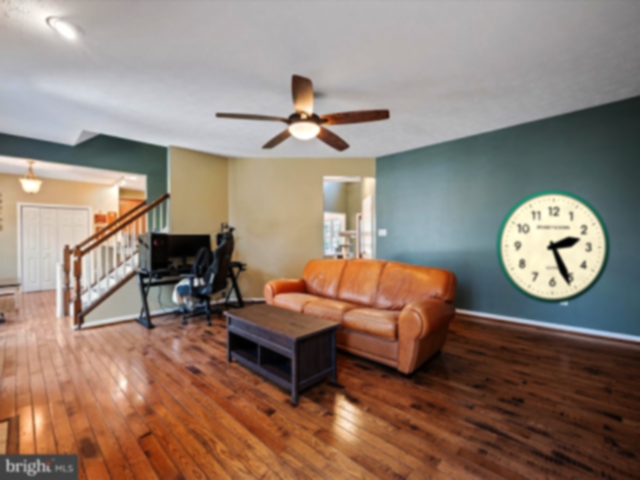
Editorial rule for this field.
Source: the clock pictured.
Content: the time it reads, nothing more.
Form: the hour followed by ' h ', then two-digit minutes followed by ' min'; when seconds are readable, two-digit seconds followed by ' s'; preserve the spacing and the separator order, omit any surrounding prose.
2 h 26 min
